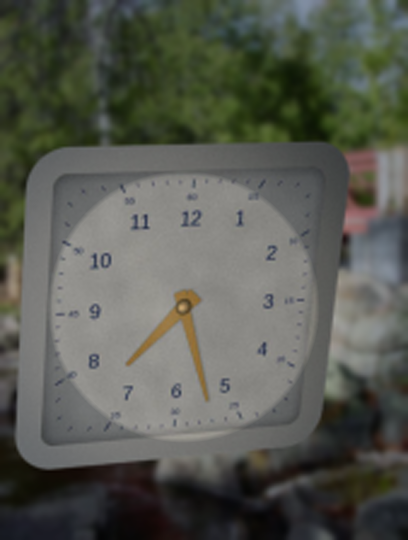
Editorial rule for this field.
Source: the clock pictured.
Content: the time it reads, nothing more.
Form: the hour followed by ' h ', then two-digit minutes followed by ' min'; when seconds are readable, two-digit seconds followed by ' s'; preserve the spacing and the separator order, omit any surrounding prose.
7 h 27 min
